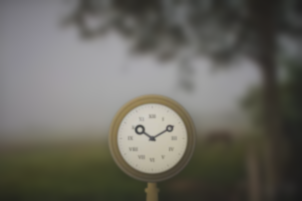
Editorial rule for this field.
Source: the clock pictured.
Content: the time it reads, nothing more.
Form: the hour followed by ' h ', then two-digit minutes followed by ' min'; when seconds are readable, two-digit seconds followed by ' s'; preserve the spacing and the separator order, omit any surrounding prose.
10 h 10 min
